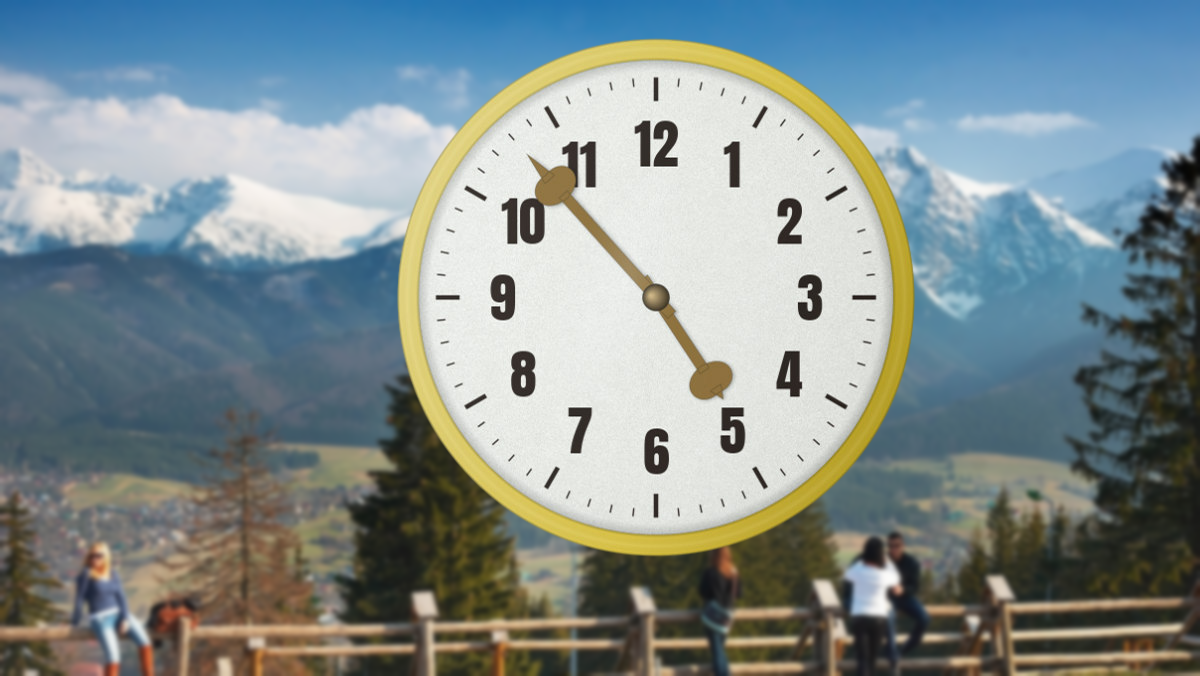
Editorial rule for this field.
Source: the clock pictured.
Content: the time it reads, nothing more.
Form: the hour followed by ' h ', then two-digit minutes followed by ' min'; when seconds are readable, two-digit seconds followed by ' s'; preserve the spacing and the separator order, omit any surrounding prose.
4 h 53 min
